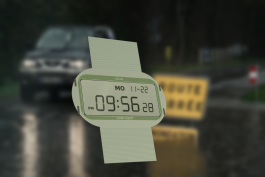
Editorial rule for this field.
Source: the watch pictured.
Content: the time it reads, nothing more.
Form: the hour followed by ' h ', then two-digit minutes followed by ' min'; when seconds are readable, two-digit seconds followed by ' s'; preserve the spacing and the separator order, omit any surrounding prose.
9 h 56 min 28 s
